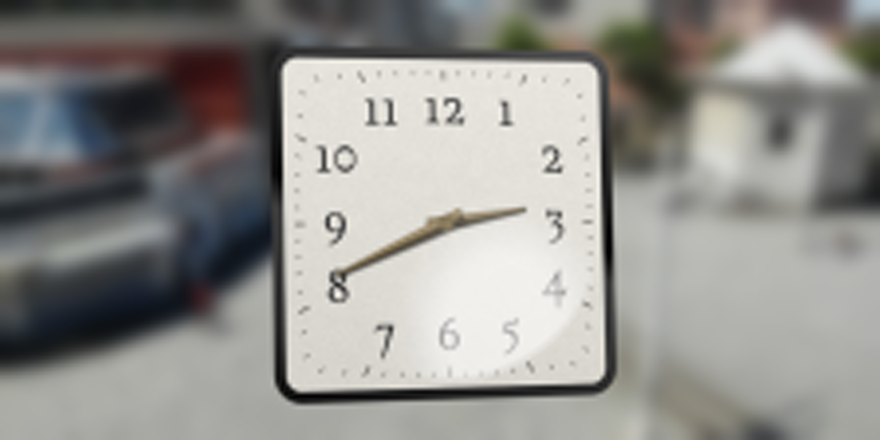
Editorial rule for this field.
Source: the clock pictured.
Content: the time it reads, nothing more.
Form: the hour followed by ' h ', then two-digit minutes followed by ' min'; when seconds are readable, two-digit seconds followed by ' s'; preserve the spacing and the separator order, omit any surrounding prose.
2 h 41 min
